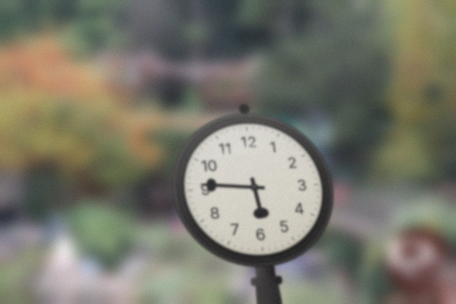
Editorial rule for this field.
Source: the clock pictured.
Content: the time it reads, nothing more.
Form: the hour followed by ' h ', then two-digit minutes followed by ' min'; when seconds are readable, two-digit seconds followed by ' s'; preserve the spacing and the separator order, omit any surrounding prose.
5 h 46 min
